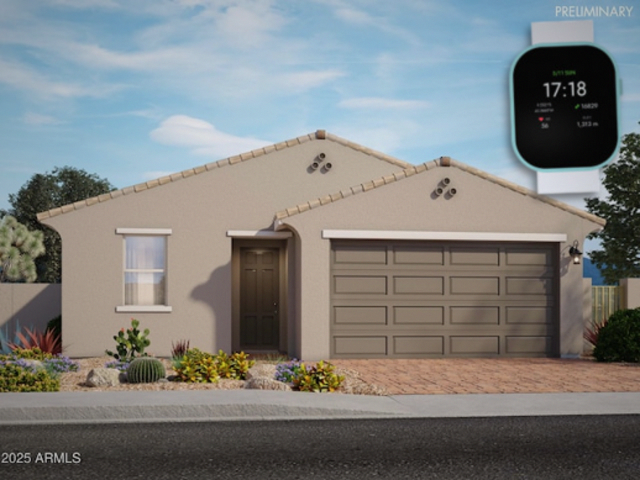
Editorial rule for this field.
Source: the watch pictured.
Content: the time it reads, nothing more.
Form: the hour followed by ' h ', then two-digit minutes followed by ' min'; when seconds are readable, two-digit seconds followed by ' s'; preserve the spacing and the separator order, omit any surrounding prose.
17 h 18 min
